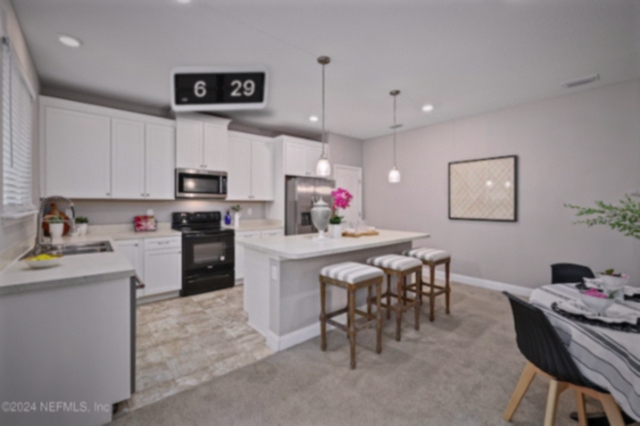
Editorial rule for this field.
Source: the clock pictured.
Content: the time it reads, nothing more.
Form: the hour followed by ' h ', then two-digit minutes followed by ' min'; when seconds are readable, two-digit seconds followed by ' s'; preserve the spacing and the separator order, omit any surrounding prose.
6 h 29 min
